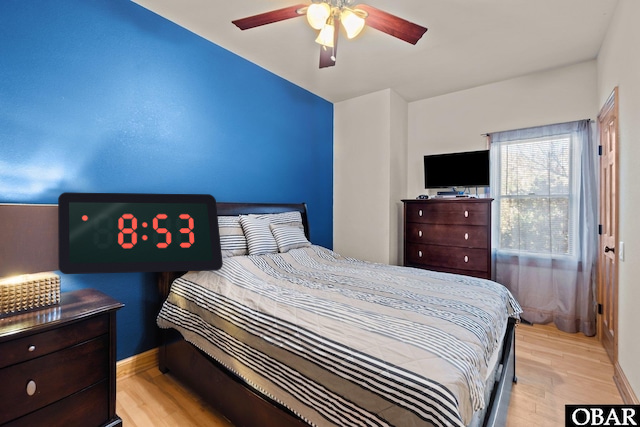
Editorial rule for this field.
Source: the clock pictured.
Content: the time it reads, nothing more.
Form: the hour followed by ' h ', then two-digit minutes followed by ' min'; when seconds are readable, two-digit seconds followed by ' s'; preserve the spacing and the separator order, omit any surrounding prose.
8 h 53 min
